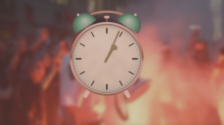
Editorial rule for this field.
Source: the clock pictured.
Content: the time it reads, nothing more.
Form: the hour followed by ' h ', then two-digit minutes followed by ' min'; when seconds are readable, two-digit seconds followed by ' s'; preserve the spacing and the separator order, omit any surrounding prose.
1 h 04 min
